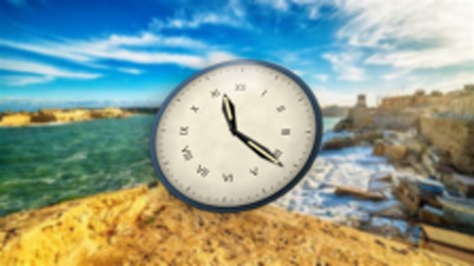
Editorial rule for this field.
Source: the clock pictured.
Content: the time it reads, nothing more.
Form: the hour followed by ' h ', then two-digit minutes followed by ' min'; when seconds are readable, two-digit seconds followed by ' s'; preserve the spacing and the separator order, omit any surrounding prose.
11 h 21 min
